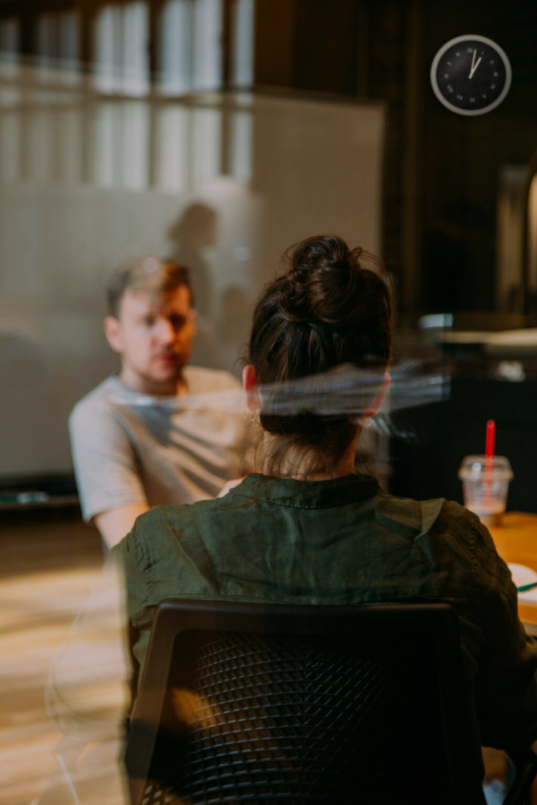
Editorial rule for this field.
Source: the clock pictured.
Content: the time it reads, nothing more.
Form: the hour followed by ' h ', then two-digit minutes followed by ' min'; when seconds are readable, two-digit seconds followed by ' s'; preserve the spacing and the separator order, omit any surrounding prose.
1 h 02 min
